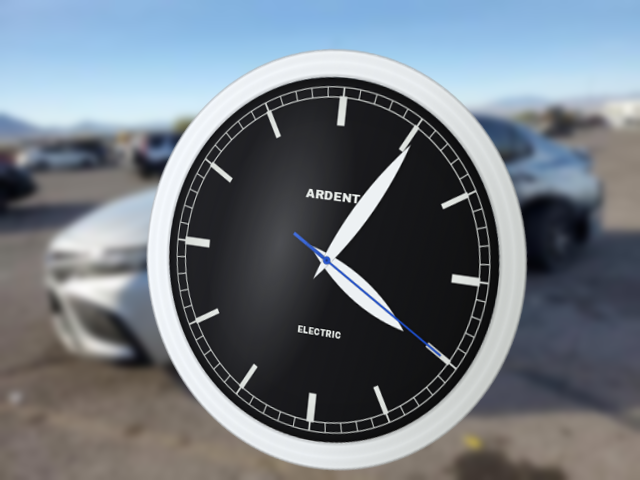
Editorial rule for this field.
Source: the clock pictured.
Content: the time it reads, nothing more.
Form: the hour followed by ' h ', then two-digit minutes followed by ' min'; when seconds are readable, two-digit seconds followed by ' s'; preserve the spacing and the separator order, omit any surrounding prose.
4 h 05 min 20 s
